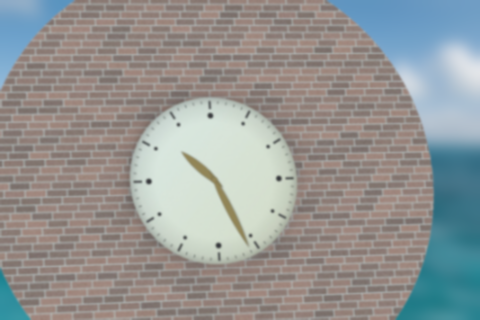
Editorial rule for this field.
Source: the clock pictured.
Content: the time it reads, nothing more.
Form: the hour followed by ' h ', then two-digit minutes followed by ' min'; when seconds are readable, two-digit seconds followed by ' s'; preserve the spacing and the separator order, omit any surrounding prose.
10 h 26 min
